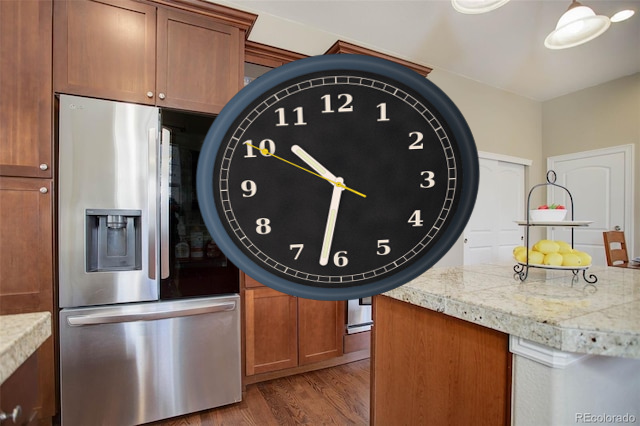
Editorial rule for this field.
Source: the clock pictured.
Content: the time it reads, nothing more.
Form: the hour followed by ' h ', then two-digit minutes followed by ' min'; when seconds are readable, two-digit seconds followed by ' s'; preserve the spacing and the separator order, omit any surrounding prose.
10 h 31 min 50 s
